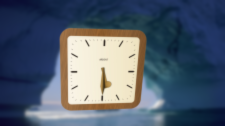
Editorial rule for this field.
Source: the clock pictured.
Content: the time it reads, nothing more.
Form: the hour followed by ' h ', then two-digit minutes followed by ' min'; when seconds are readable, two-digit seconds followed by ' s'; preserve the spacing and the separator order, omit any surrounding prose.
5 h 30 min
